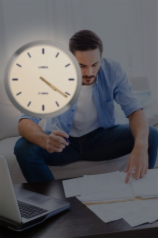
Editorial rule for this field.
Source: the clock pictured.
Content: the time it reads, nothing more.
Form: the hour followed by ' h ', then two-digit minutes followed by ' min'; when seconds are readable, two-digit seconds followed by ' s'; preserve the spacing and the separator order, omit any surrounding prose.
4 h 21 min
